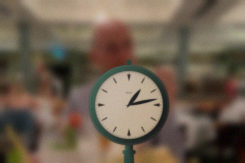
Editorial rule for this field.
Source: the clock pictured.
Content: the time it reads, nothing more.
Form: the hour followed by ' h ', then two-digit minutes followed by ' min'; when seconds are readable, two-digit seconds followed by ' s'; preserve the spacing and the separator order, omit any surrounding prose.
1 h 13 min
